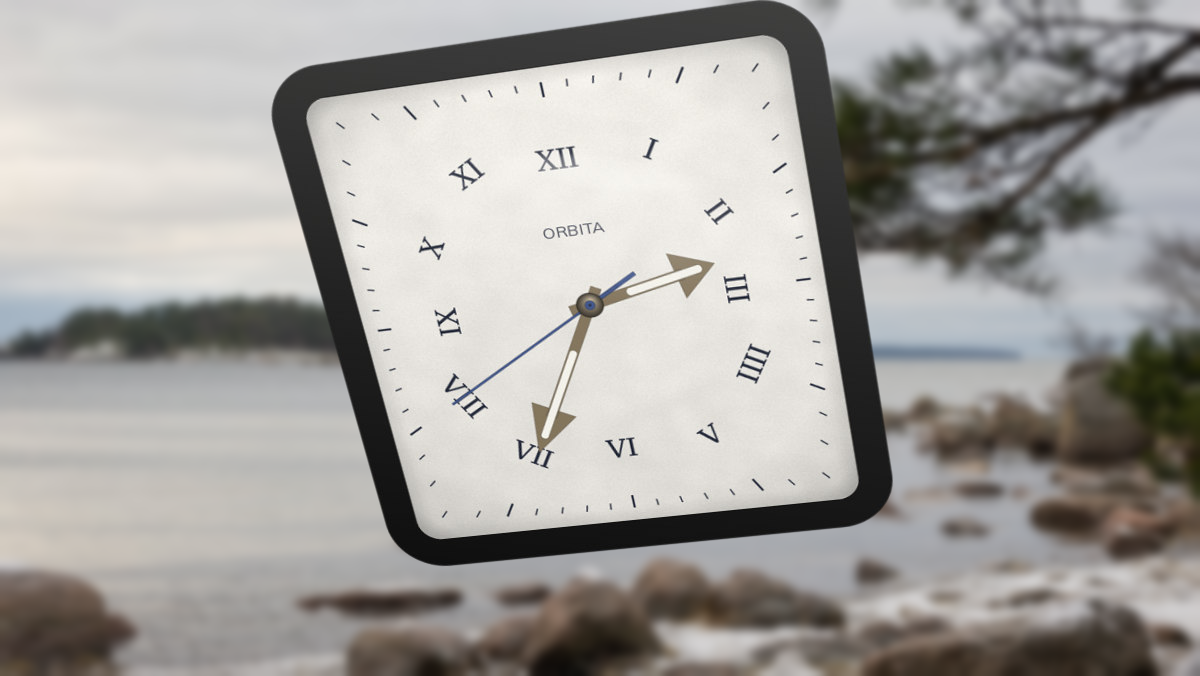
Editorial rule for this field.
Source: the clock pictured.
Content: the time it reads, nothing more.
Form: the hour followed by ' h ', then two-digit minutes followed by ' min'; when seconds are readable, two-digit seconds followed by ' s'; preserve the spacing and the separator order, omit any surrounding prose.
2 h 34 min 40 s
